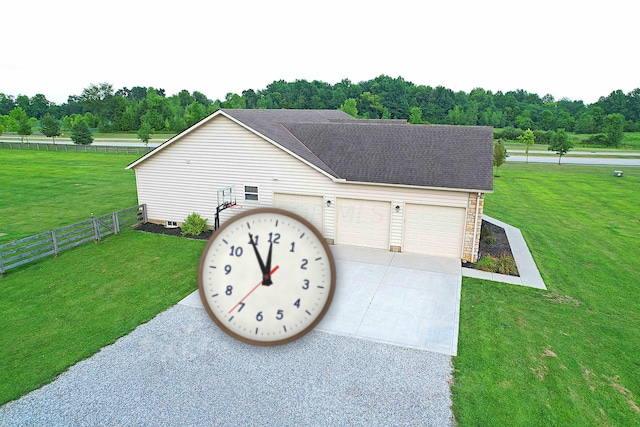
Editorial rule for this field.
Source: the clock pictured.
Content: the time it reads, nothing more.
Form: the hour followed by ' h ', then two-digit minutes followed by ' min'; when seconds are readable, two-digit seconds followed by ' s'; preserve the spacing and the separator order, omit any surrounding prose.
11 h 54 min 36 s
